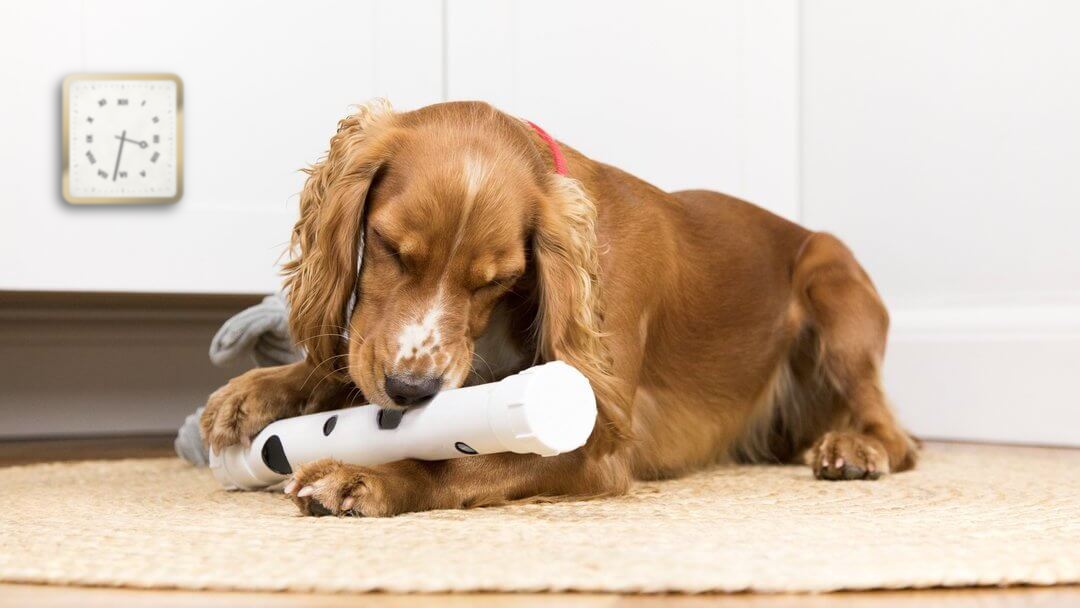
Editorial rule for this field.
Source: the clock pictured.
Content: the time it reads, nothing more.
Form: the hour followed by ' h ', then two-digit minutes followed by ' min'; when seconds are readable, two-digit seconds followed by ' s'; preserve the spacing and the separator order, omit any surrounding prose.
3 h 32 min
